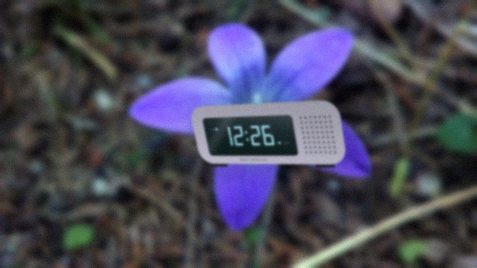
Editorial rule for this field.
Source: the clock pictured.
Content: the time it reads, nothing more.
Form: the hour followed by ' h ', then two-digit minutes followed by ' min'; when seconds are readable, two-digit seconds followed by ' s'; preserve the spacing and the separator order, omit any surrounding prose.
12 h 26 min
